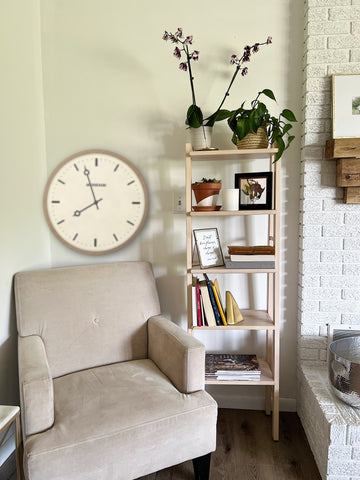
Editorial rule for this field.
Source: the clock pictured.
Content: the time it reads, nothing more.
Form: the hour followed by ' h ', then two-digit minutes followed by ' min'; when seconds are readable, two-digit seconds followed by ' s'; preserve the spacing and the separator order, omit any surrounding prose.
7 h 57 min
